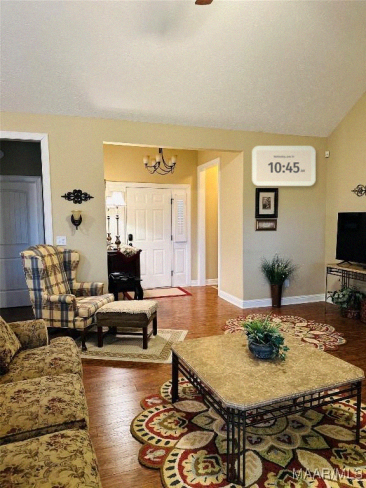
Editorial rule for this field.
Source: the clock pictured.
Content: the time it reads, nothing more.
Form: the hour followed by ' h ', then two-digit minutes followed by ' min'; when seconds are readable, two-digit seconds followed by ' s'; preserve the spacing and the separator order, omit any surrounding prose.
10 h 45 min
